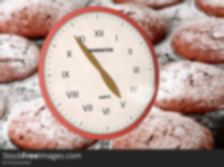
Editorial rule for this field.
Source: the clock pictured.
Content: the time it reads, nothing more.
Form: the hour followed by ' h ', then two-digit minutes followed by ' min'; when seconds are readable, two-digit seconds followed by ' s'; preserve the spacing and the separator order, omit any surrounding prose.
4 h 54 min
